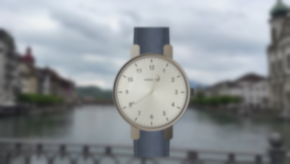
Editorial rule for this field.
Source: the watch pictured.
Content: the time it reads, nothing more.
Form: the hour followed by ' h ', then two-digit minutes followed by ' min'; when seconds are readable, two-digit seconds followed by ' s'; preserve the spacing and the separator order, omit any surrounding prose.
12 h 39 min
